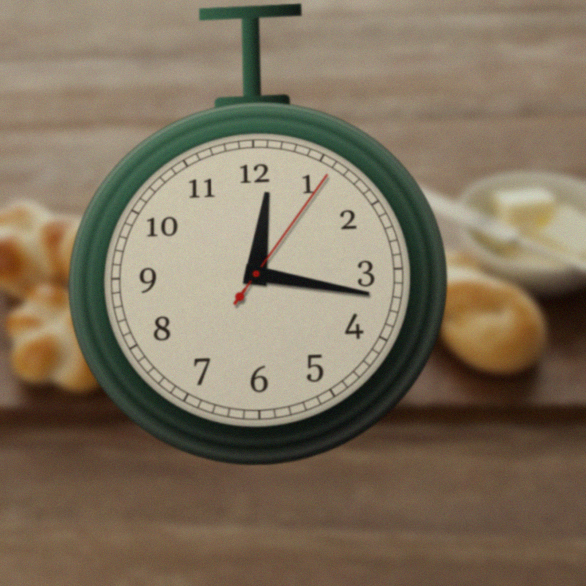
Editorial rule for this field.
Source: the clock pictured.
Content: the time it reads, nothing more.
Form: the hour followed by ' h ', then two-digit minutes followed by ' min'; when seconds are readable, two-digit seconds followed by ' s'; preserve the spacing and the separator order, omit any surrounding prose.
12 h 17 min 06 s
